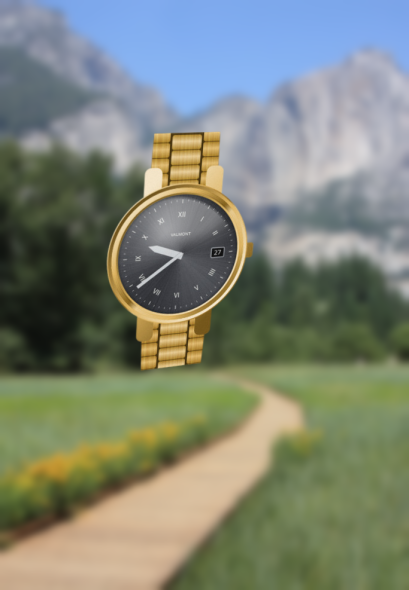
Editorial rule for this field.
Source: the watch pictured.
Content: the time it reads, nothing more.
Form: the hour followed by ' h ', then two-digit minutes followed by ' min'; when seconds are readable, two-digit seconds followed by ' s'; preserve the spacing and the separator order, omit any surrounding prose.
9 h 39 min
